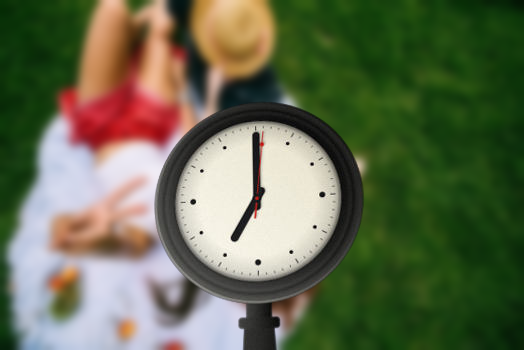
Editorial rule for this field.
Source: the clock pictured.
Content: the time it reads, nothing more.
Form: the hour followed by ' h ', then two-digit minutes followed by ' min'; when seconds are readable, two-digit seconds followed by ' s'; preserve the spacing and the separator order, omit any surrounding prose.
7 h 00 min 01 s
